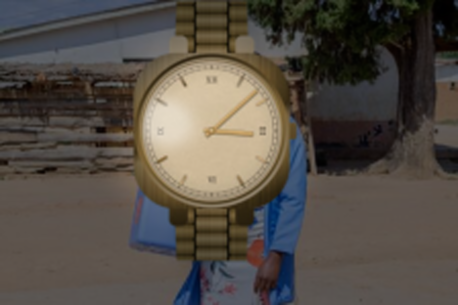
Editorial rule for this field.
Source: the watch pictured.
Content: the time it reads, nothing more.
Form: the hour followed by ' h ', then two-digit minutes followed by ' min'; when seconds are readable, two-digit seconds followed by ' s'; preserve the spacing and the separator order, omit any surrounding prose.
3 h 08 min
